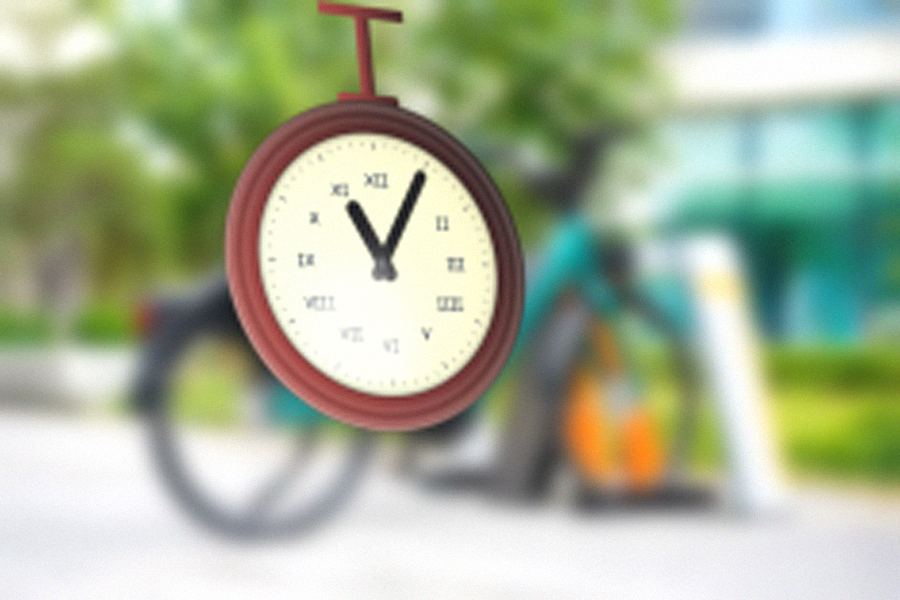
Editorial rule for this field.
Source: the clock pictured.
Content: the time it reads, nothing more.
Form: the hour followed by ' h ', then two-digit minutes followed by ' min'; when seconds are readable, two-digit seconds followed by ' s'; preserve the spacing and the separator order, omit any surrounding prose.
11 h 05 min
